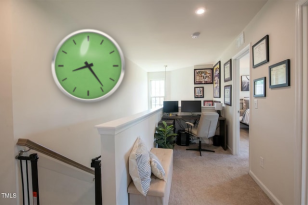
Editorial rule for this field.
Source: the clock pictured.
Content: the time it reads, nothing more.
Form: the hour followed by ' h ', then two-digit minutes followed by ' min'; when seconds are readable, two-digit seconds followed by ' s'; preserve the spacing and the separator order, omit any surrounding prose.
8 h 24 min
